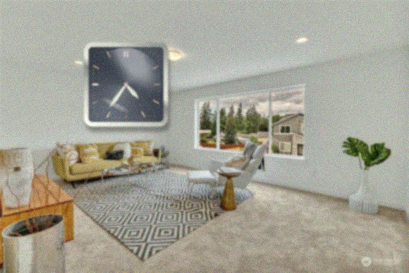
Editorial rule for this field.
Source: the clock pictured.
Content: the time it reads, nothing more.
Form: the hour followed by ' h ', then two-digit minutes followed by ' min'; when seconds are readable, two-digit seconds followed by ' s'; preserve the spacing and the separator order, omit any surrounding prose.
4 h 36 min
